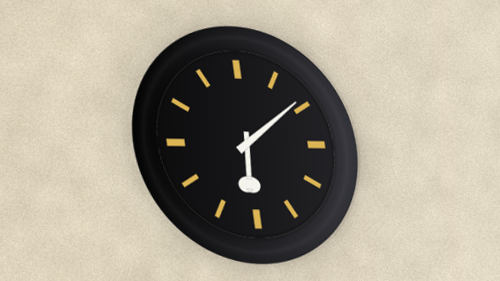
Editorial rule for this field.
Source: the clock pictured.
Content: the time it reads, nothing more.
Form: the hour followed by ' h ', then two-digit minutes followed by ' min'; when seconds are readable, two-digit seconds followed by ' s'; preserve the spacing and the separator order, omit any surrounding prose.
6 h 09 min
